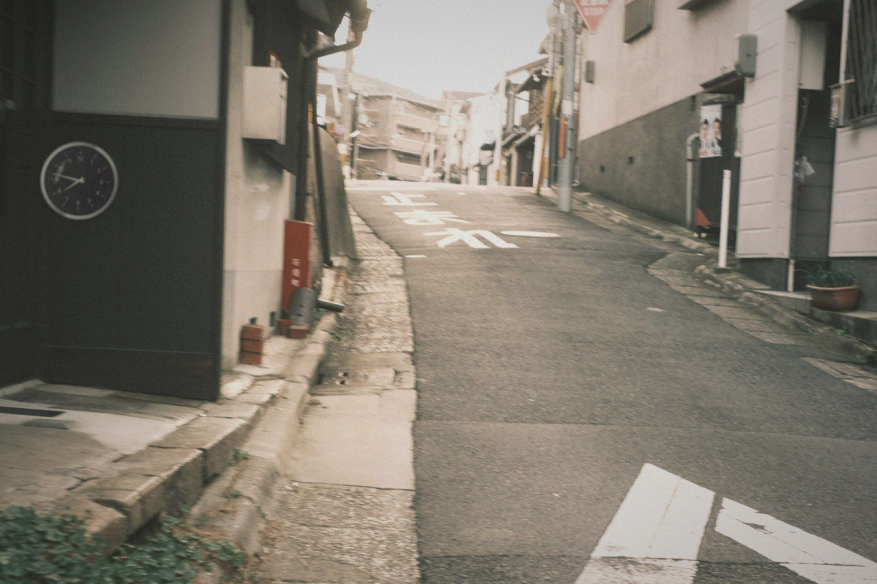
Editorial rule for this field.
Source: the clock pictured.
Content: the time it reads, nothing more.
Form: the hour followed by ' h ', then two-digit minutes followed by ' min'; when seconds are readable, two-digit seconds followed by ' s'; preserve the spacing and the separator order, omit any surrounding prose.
7 h 47 min
